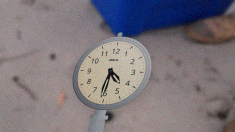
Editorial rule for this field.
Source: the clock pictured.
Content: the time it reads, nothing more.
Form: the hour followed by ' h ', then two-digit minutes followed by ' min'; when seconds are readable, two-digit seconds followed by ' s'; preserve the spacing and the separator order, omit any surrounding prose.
4 h 31 min
